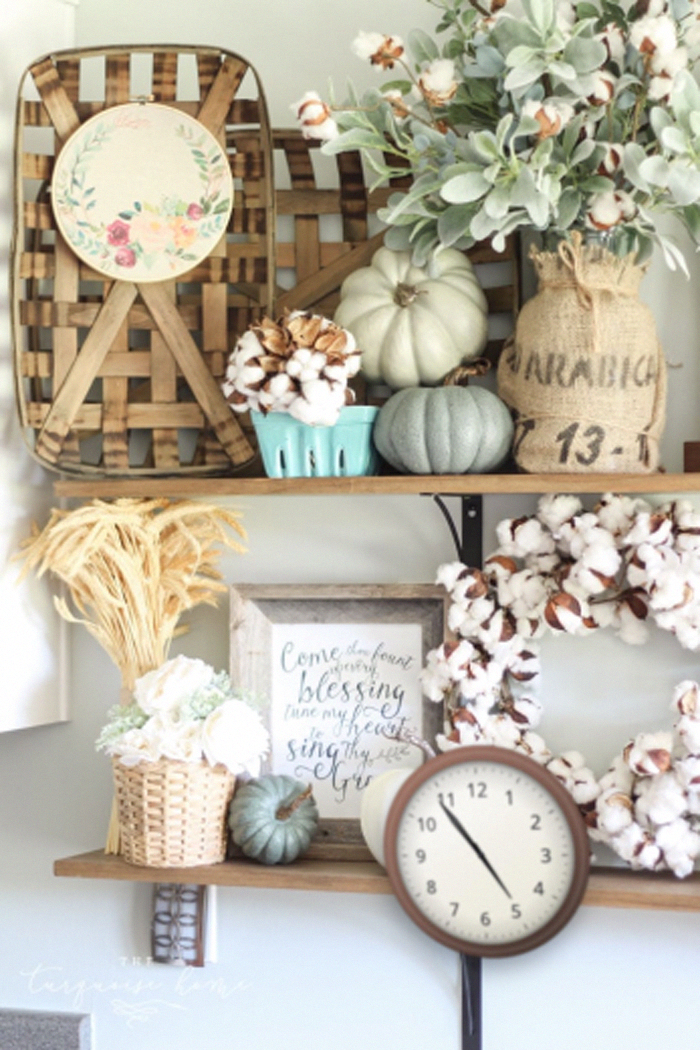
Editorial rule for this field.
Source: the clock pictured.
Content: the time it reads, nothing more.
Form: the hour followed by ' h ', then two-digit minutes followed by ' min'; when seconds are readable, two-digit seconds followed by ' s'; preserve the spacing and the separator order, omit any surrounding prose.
4 h 54 min
